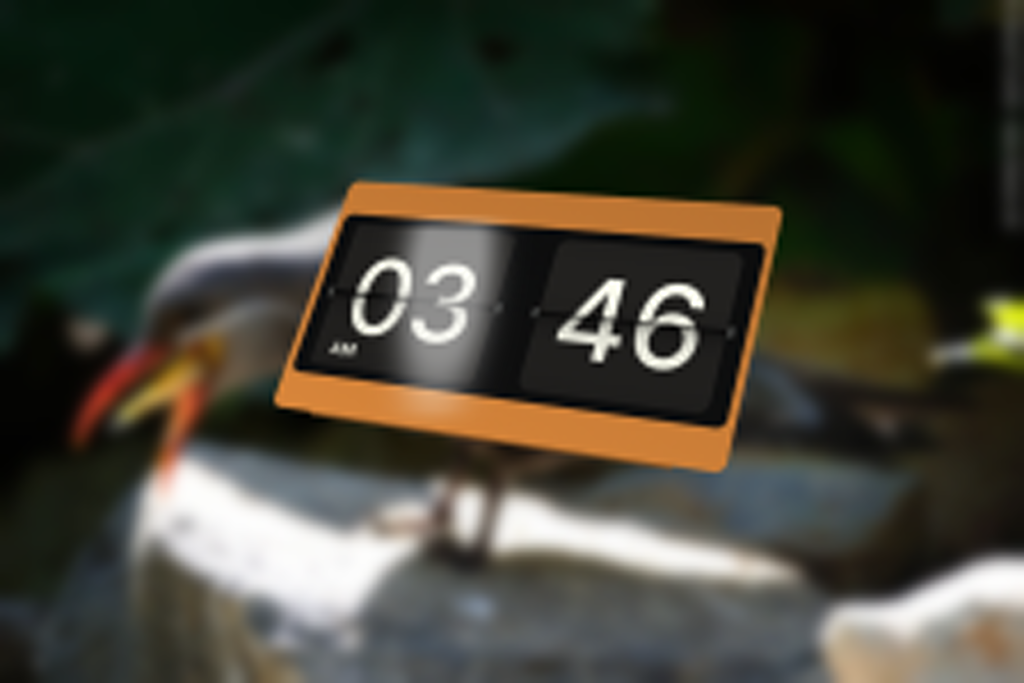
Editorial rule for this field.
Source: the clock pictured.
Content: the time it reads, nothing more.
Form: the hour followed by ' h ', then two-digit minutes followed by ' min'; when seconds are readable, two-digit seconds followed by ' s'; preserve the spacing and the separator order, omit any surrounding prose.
3 h 46 min
